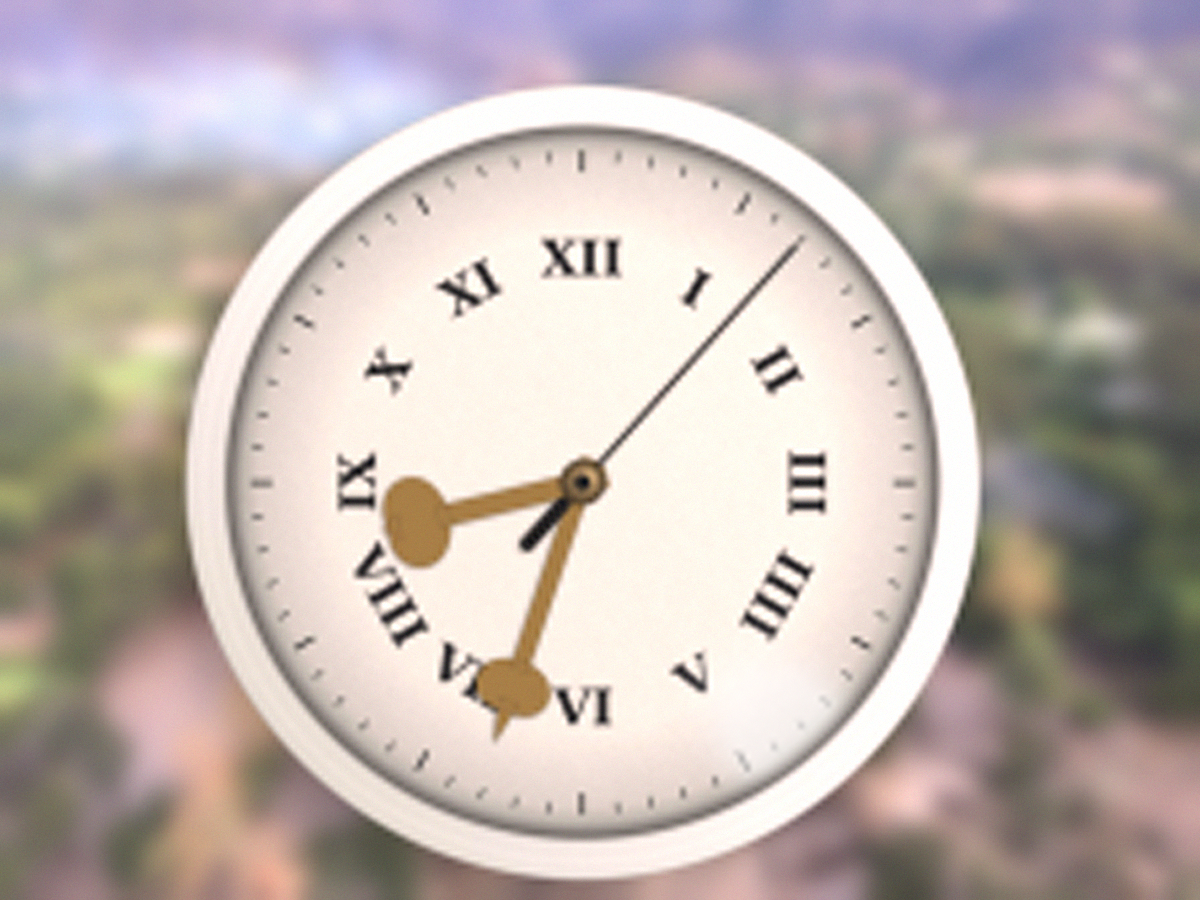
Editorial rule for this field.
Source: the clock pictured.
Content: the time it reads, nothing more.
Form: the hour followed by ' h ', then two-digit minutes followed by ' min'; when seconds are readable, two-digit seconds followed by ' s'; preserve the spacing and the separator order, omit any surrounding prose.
8 h 33 min 07 s
